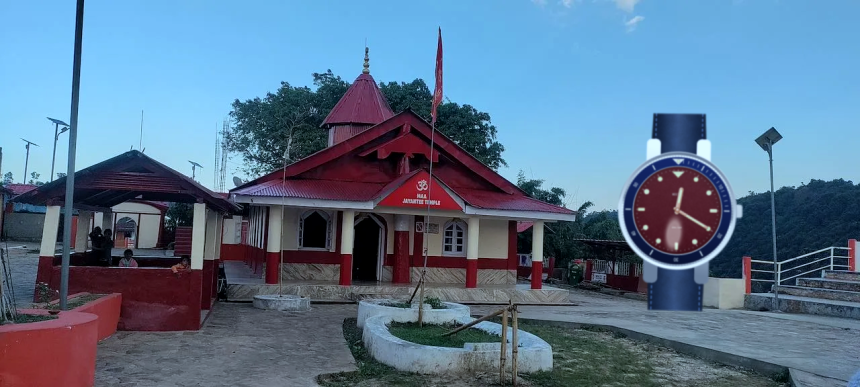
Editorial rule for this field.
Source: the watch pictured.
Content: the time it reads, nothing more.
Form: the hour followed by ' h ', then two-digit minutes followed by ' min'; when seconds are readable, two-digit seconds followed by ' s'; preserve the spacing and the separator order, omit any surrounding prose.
12 h 20 min
